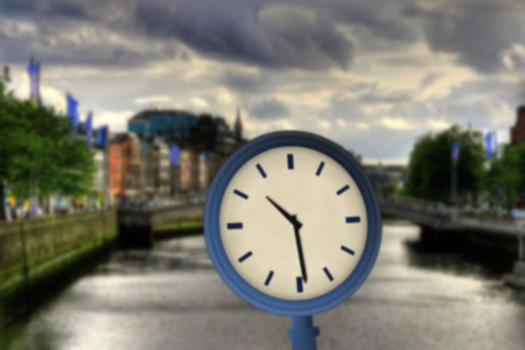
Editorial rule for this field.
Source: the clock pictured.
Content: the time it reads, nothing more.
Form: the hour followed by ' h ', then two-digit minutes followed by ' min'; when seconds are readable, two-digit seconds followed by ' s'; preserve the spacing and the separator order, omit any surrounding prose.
10 h 29 min
